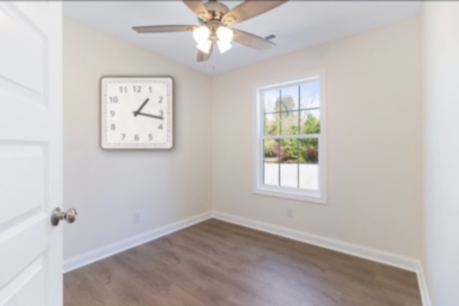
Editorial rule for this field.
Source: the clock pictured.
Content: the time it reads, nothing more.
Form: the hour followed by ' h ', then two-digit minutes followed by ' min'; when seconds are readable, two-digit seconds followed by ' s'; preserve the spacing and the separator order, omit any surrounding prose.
1 h 17 min
